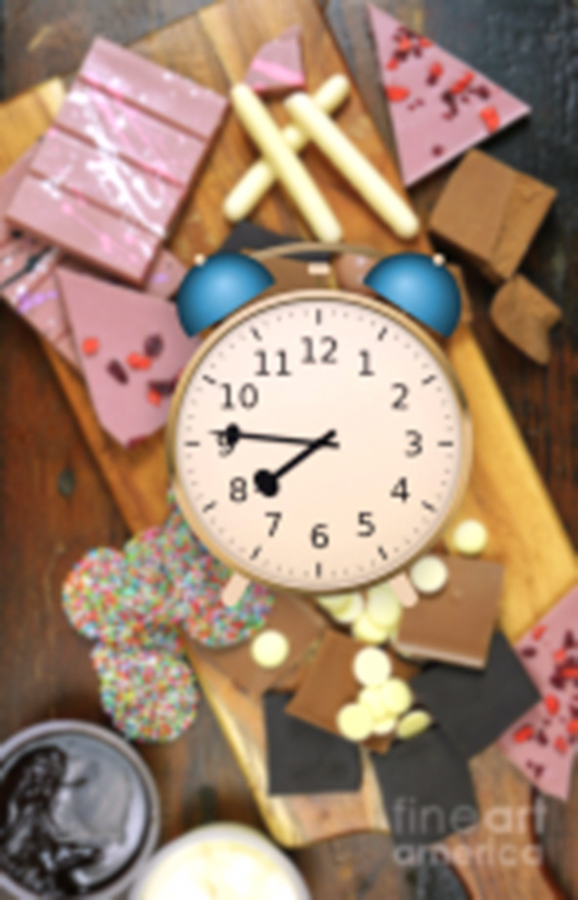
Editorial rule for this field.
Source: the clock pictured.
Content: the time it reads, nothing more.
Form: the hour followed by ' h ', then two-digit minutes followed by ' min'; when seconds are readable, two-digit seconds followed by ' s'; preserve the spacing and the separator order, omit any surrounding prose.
7 h 46 min
